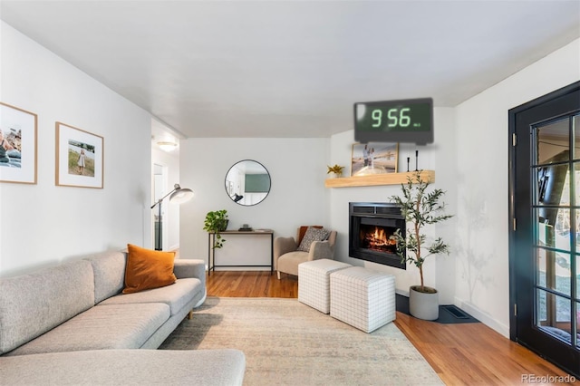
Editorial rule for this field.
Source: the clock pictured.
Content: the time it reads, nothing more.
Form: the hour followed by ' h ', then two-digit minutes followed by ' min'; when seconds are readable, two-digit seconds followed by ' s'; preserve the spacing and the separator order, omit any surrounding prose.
9 h 56 min
